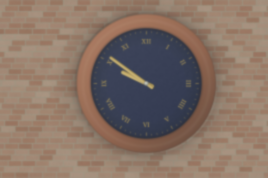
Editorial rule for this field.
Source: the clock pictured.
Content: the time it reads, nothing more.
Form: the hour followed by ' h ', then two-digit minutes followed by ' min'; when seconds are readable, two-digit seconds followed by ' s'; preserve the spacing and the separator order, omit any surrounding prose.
9 h 51 min
